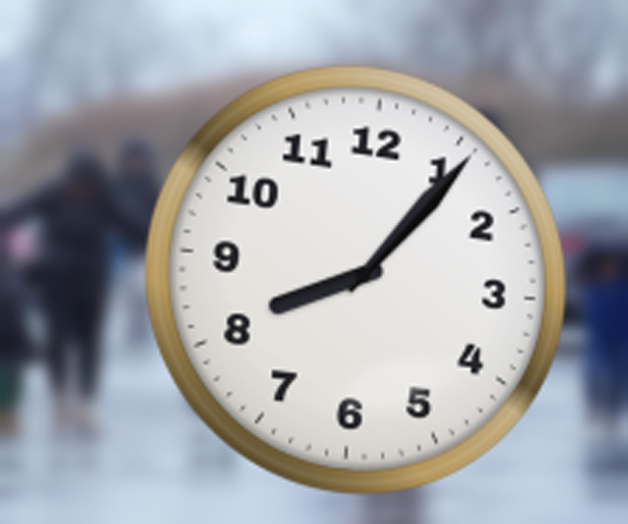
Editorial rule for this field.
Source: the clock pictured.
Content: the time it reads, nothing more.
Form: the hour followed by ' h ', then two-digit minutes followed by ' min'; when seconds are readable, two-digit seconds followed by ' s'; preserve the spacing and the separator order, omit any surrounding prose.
8 h 06 min
